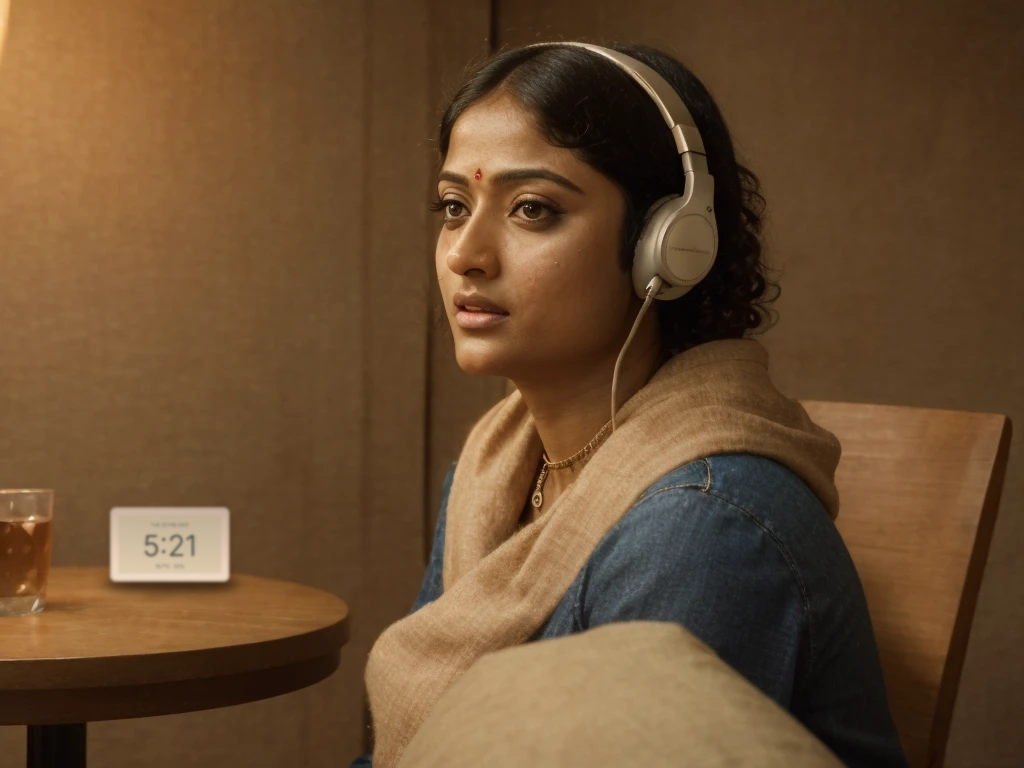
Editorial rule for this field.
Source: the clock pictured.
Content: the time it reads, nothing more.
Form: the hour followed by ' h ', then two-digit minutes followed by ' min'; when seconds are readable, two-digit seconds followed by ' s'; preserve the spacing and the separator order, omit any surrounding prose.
5 h 21 min
